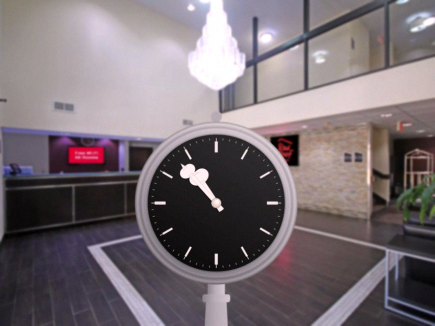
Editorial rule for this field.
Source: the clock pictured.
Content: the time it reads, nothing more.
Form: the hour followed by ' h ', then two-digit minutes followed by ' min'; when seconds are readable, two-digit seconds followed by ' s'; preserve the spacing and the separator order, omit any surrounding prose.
10 h 53 min
